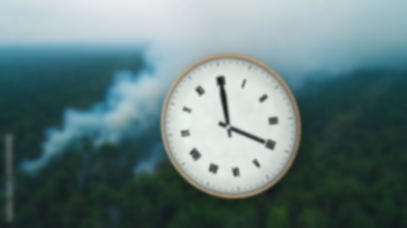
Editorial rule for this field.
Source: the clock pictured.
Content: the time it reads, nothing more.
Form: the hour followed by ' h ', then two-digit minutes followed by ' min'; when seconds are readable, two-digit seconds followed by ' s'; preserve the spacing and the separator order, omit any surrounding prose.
4 h 00 min
